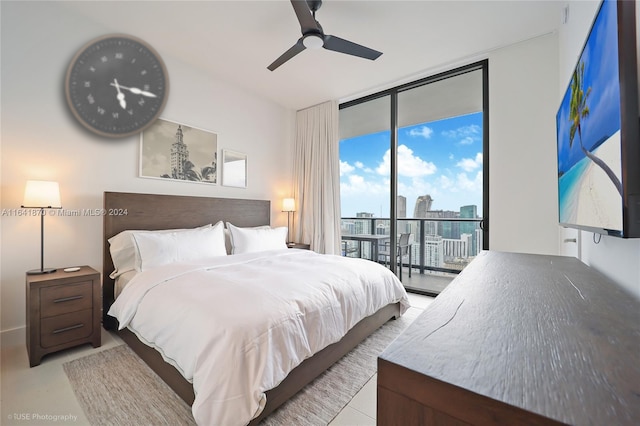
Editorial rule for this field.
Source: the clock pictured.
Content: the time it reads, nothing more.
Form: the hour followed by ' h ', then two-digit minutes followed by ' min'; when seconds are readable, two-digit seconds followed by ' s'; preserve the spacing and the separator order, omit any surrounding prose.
5 h 17 min
